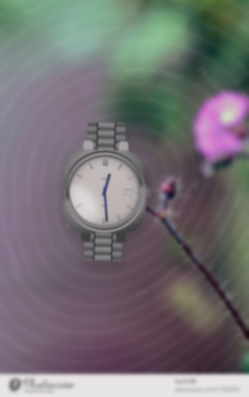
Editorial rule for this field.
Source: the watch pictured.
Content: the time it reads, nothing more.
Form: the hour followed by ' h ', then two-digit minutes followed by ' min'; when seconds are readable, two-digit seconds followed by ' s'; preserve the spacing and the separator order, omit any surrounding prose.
12 h 29 min
